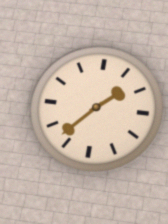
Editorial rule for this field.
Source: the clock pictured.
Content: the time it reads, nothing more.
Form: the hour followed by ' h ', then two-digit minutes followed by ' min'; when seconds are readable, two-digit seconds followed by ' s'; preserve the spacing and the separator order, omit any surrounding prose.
1 h 37 min
